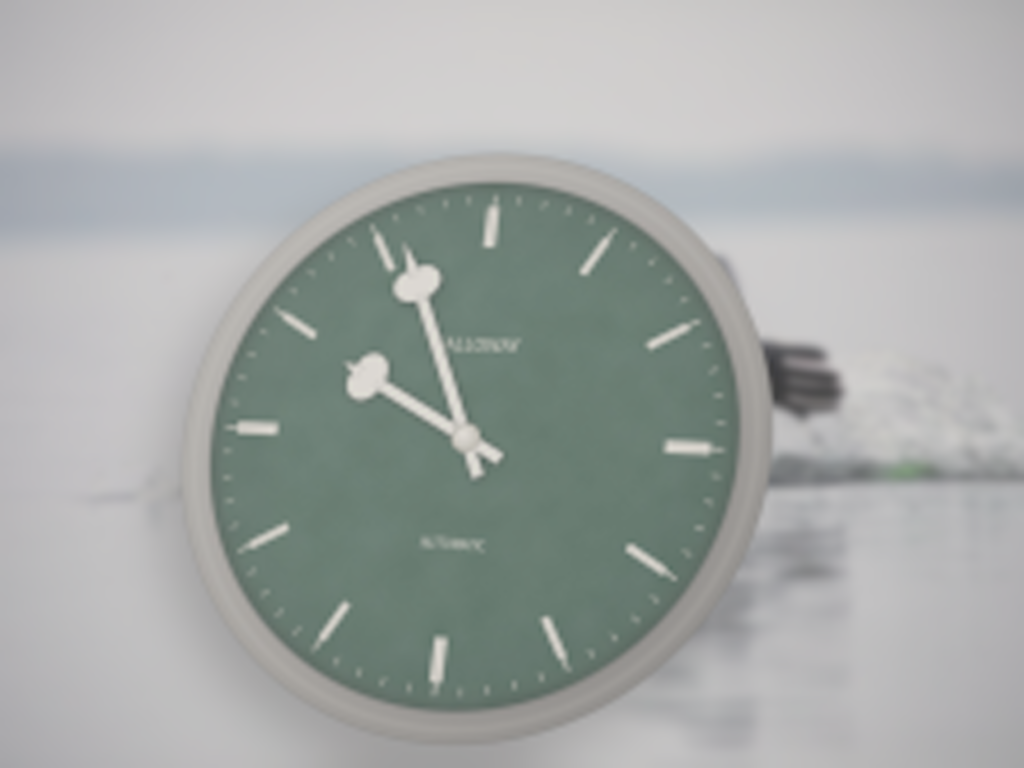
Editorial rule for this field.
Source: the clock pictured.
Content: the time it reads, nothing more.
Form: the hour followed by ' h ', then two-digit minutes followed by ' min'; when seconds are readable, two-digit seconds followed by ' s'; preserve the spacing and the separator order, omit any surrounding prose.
9 h 56 min
